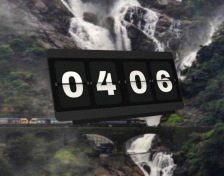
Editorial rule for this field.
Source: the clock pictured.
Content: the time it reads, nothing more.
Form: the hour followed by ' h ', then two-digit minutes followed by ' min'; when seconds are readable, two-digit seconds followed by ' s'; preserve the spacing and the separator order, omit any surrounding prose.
4 h 06 min
